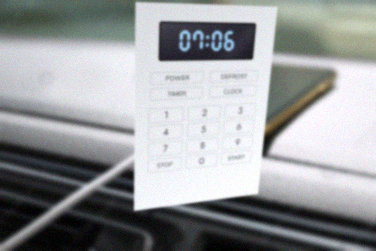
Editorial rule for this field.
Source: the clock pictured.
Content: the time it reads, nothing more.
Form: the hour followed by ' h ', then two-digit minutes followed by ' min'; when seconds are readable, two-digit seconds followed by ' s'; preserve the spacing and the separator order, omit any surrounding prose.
7 h 06 min
